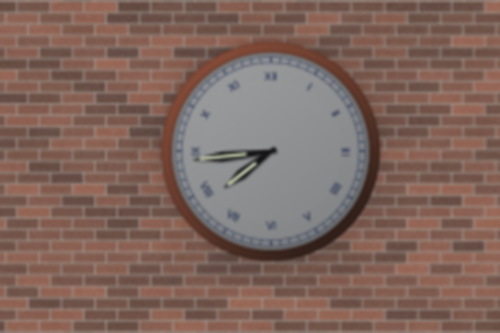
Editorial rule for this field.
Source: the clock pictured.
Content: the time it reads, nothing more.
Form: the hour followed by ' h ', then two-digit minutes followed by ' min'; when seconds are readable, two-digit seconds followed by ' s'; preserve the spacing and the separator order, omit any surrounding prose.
7 h 44 min
